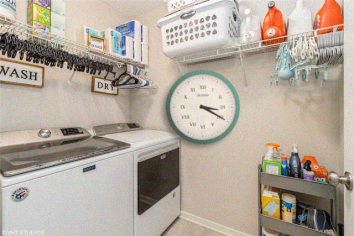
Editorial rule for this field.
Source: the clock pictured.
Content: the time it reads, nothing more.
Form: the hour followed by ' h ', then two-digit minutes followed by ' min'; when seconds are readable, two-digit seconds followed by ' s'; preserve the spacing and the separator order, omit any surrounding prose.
3 h 20 min
